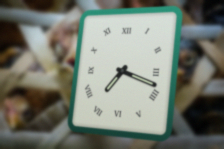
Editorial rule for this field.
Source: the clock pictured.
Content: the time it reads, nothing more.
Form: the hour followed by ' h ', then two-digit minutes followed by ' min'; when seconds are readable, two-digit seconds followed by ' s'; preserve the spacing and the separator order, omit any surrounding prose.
7 h 18 min
